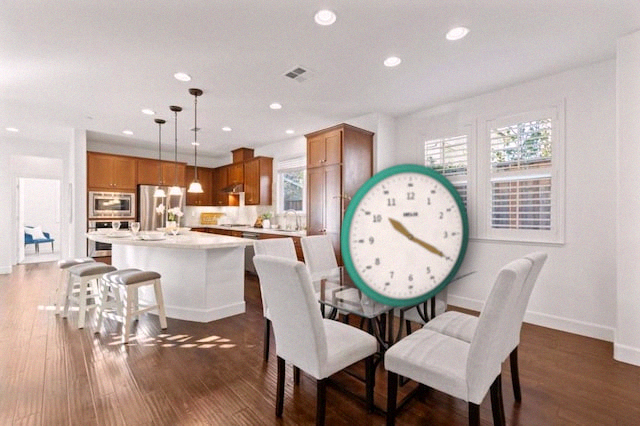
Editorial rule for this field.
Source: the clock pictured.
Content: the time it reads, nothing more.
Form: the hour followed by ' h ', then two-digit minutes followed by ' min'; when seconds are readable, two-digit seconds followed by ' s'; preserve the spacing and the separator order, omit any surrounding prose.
10 h 20 min
